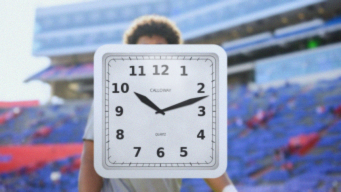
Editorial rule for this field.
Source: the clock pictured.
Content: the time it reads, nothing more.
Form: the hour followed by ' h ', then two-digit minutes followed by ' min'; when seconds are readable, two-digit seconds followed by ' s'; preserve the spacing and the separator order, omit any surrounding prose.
10 h 12 min
